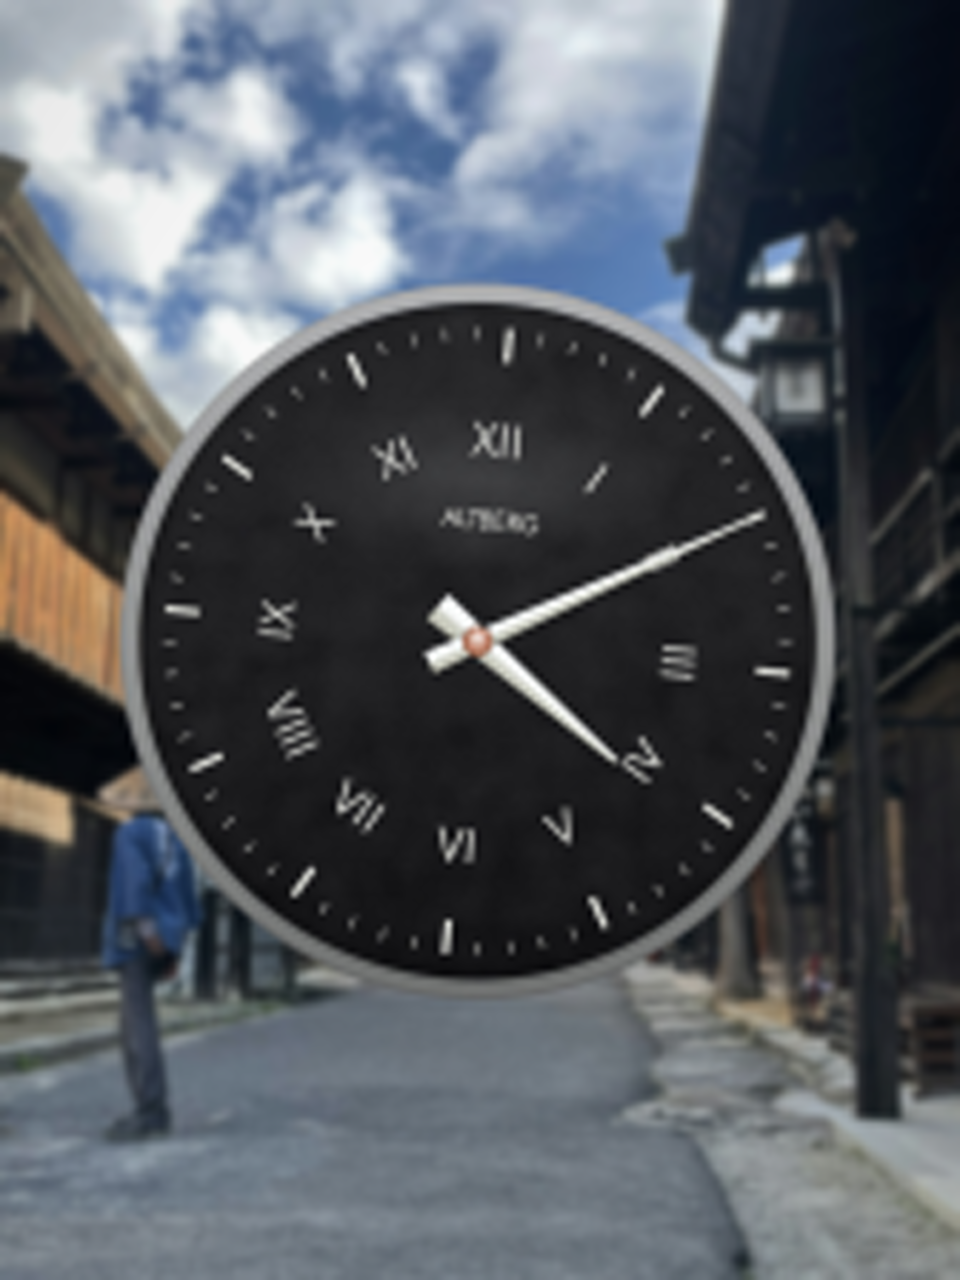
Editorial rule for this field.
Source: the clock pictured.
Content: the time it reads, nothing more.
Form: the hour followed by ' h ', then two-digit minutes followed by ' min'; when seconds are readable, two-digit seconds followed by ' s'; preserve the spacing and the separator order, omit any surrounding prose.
4 h 10 min
